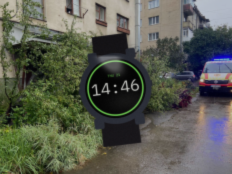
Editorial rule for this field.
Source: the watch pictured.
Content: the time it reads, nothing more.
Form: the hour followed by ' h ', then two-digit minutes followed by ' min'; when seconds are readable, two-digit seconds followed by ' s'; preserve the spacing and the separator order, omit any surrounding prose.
14 h 46 min
